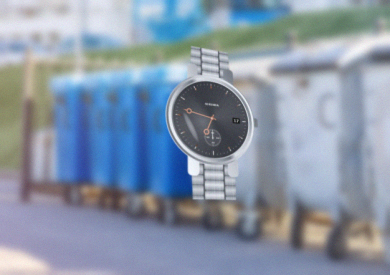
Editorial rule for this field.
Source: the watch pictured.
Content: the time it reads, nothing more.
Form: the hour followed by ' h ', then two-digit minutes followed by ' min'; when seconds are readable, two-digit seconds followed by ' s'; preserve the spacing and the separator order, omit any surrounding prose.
6 h 47 min
